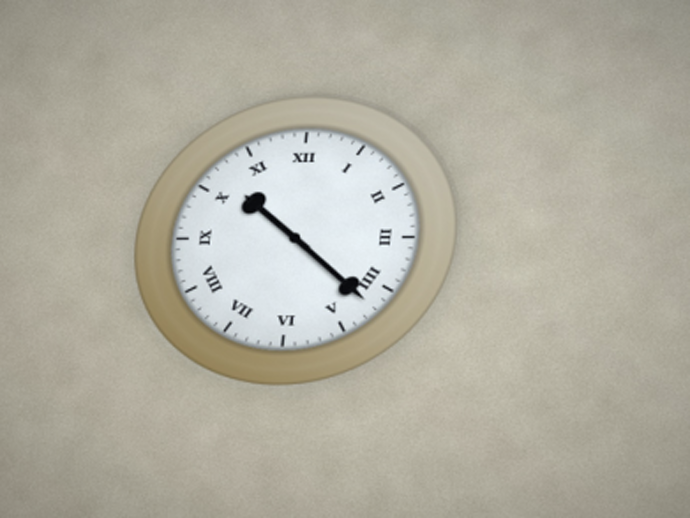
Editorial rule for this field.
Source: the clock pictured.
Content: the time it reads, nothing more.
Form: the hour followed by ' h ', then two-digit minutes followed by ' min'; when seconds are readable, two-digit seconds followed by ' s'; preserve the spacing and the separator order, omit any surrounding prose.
10 h 22 min
